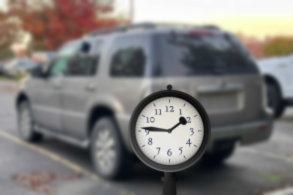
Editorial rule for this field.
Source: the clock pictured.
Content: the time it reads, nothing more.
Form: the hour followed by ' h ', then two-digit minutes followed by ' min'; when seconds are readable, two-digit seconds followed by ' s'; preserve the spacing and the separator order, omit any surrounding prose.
1 h 46 min
